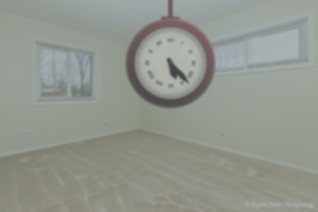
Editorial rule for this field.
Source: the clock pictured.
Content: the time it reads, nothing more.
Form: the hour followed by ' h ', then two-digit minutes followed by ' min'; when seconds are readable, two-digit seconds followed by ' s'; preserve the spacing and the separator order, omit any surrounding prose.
5 h 23 min
